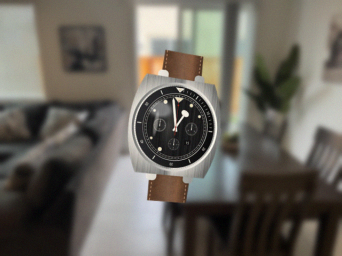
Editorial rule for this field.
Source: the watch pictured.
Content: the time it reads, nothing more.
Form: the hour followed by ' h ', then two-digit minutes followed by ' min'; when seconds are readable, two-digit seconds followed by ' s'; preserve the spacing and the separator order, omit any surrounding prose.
12 h 58 min
